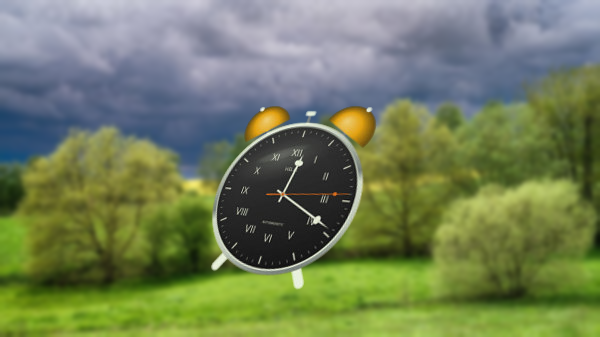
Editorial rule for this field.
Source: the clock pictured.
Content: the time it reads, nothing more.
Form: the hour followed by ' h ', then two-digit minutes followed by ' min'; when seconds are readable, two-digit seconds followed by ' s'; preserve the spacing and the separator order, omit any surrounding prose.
12 h 19 min 14 s
